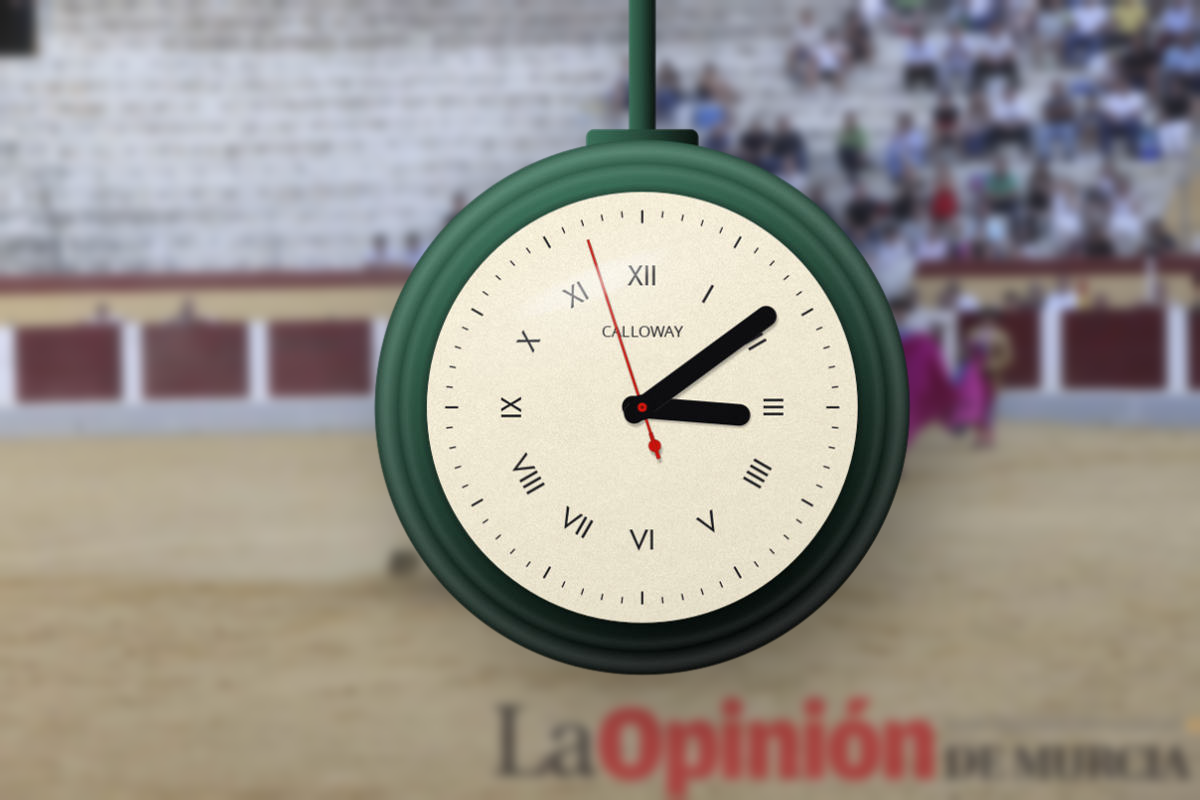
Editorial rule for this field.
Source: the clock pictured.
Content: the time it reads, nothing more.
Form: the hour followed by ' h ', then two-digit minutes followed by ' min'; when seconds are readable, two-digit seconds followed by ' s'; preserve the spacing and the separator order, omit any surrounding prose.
3 h 08 min 57 s
